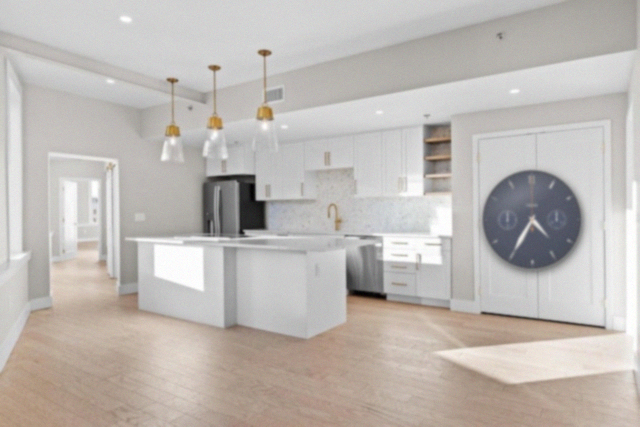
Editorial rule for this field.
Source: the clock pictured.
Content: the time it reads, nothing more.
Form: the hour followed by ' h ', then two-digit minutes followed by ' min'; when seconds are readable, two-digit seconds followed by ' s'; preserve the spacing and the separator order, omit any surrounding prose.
4 h 35 min
